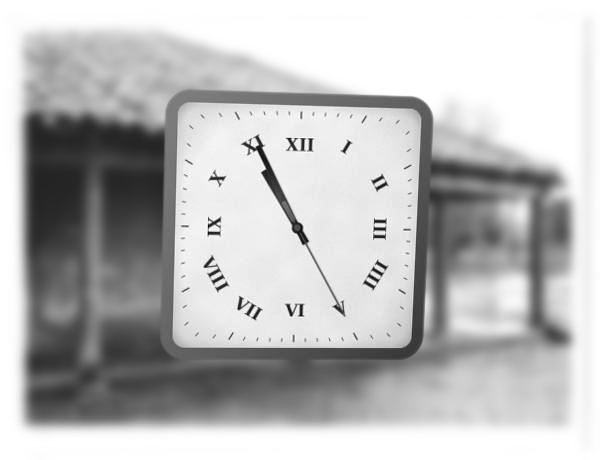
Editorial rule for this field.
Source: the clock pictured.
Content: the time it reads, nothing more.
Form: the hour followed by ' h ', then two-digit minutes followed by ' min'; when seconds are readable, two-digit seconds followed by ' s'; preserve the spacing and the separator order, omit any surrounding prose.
10 h 55 min 25 s
